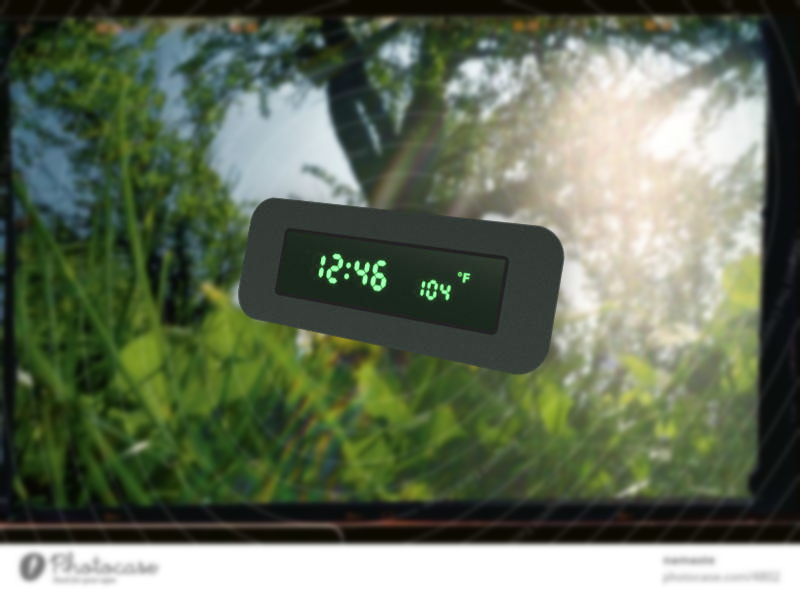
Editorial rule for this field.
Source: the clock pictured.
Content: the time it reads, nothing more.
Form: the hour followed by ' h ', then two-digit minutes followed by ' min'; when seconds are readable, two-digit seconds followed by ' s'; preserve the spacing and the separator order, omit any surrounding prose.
12 h 46 min
